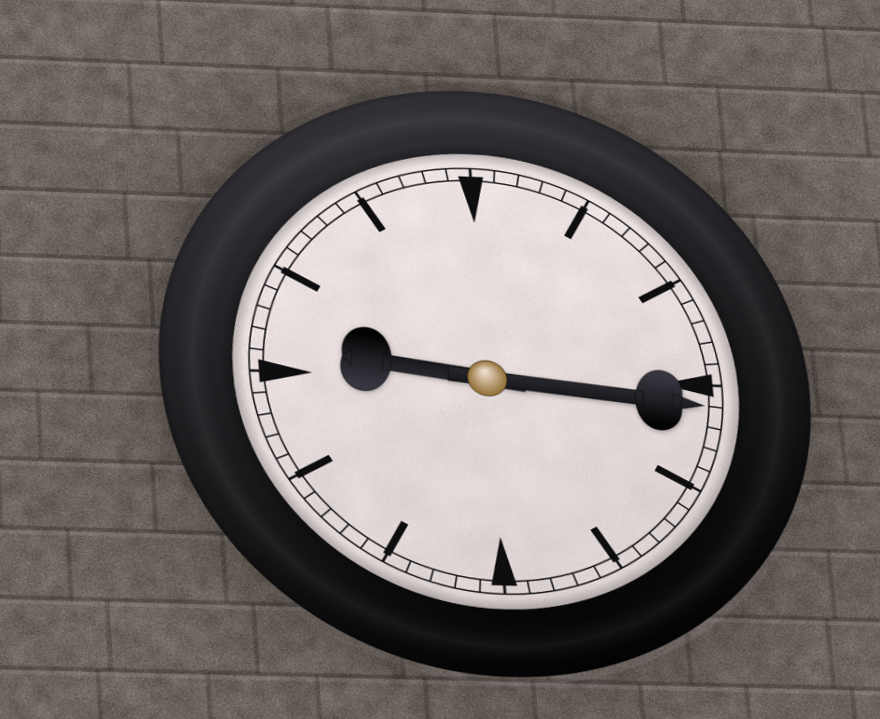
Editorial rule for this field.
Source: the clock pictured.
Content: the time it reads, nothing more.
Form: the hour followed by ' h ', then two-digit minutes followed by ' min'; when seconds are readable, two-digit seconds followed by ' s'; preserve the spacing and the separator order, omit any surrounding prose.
9 h 16 min
